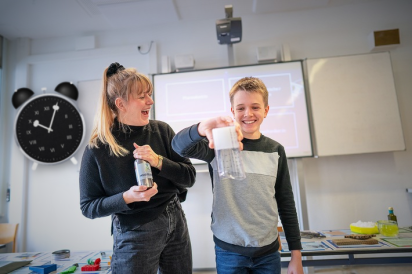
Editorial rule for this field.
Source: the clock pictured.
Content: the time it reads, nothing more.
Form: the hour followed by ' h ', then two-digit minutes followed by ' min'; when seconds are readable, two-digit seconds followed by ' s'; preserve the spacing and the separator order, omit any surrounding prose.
10 h 04 min
